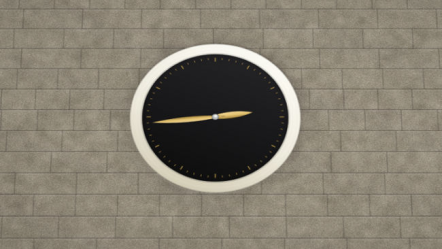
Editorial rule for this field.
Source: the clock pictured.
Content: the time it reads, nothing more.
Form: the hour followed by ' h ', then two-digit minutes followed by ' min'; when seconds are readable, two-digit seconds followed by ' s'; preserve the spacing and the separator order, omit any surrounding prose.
2 h 44 min
